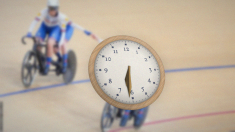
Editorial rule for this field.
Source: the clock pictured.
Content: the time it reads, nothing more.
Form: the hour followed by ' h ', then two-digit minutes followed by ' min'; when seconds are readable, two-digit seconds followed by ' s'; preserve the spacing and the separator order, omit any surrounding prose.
6 h 31 min
